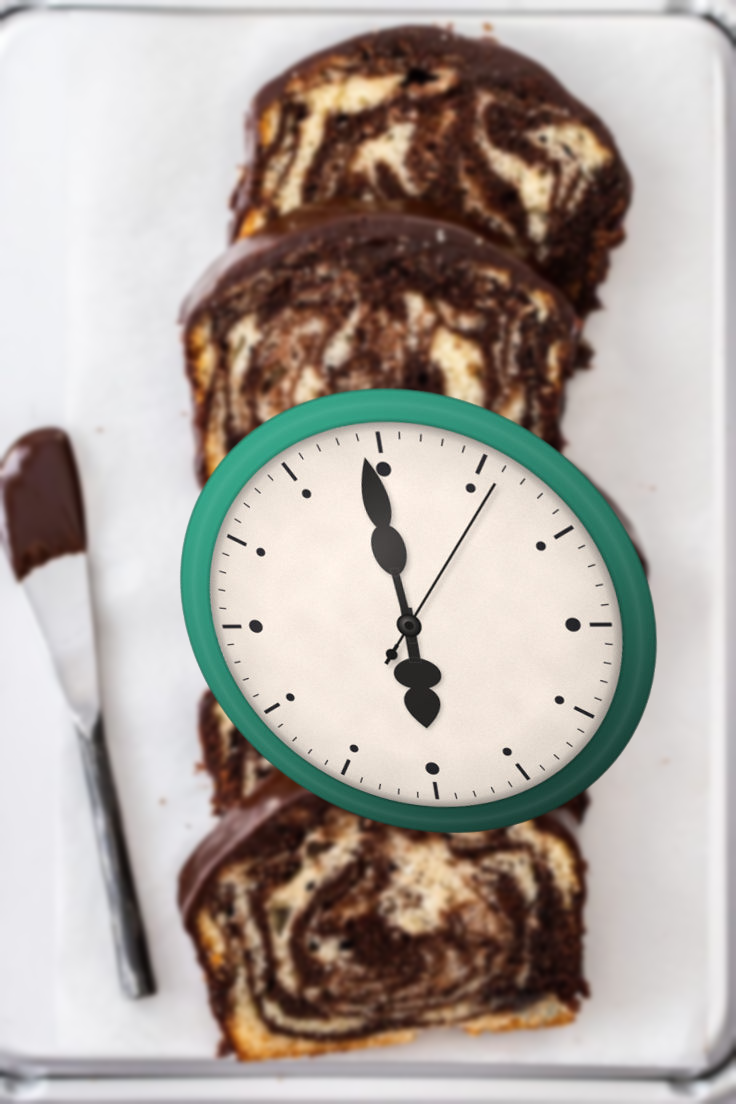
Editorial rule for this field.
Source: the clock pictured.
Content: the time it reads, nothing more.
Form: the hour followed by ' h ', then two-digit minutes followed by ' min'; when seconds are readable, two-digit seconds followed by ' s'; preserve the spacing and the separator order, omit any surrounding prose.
5 h 59 min 06 s
